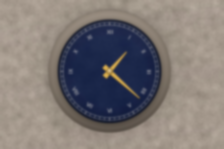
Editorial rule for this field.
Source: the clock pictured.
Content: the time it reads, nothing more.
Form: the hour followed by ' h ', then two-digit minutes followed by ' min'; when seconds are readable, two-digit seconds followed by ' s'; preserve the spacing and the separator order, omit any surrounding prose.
1 h 22 min
